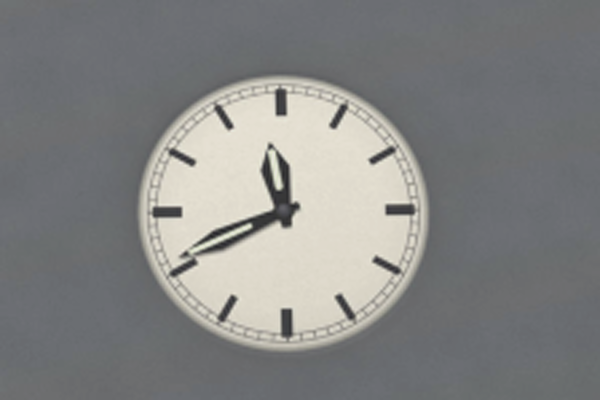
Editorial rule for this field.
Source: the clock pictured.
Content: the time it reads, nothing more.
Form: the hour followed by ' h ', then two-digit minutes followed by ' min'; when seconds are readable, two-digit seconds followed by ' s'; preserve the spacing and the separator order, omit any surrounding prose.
11 h 41 min
